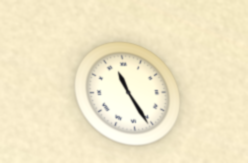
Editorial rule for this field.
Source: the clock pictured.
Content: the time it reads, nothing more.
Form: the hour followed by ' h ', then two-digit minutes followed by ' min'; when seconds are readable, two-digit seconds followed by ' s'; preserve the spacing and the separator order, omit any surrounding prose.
11 h 26 min
